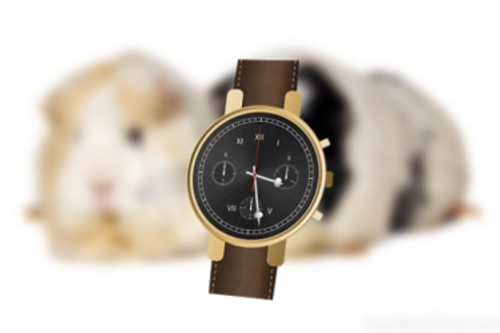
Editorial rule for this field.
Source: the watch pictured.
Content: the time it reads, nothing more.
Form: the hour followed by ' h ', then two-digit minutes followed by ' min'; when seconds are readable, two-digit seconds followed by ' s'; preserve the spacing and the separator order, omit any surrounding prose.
3 h 28 min
